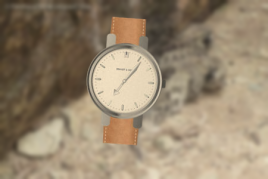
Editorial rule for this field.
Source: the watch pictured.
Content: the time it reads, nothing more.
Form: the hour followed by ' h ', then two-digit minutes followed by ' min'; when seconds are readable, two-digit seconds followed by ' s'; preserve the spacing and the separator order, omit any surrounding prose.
7 h 06 min
